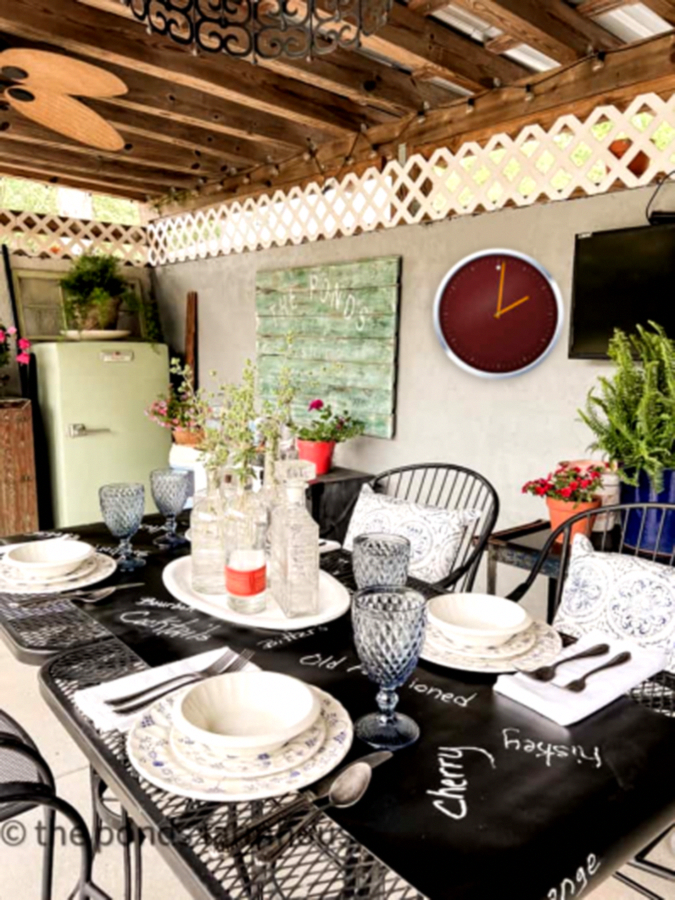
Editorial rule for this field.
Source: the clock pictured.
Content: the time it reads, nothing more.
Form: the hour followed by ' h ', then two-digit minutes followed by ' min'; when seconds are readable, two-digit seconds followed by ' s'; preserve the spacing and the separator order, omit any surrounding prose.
2 h 01 min
